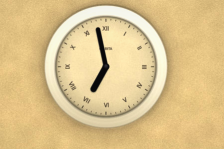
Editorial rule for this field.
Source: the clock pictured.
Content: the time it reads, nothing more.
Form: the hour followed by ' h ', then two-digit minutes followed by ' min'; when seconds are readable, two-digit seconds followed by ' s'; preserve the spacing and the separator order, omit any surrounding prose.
6 h 58 min
